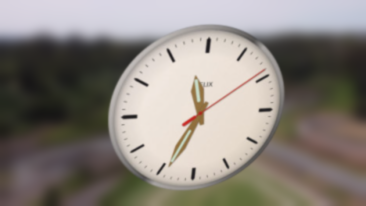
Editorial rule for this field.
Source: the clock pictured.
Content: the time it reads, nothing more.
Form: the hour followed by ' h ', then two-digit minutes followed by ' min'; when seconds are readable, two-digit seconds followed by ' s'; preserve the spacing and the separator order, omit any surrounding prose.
11 h 34 min 09 s
